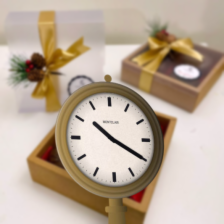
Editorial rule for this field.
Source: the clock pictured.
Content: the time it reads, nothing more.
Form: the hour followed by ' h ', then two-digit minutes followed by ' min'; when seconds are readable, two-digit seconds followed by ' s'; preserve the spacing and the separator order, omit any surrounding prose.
10 h 20 min
